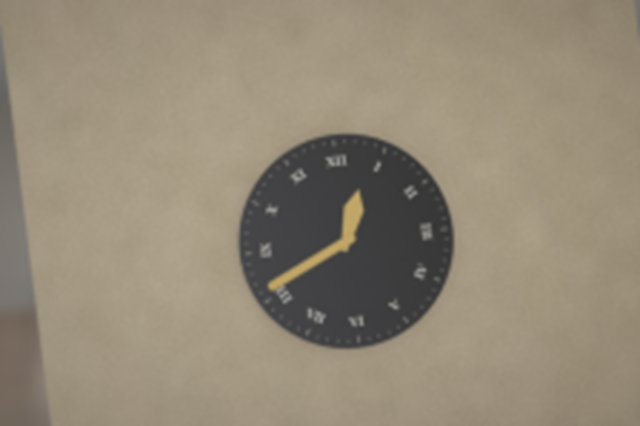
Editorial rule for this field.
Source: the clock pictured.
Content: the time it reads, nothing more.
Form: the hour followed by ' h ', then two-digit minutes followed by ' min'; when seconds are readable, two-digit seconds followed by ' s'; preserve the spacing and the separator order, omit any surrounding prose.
12 h 41 min
